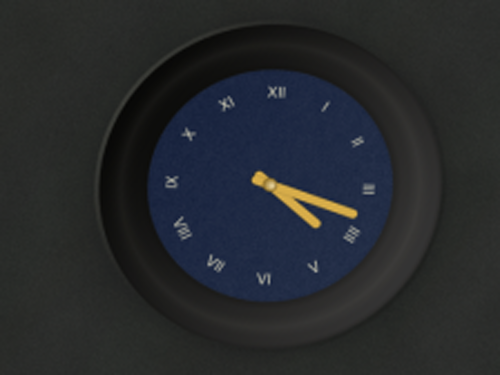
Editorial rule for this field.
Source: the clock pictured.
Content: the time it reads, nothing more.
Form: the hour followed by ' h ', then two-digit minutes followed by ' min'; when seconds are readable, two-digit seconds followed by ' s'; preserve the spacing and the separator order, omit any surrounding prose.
4 h 18 min
